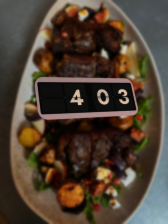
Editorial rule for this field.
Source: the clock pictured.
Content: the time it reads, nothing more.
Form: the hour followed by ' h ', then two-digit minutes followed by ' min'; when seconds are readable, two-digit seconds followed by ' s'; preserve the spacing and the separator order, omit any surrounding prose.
4 h 03 min
